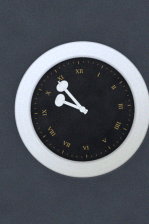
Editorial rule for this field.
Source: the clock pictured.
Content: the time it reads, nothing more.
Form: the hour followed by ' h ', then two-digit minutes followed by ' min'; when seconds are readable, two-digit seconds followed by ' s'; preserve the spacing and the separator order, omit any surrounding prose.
9 h 54 min
